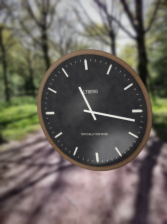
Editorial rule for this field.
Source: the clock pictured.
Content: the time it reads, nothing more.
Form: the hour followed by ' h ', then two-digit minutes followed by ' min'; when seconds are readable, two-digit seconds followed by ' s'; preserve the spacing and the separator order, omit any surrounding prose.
11 h 17 min
